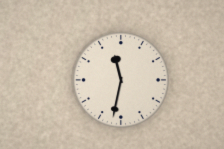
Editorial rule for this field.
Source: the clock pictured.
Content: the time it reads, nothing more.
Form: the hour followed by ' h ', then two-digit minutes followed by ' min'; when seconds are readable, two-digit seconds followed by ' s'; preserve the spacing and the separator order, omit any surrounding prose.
11 h 32 min
